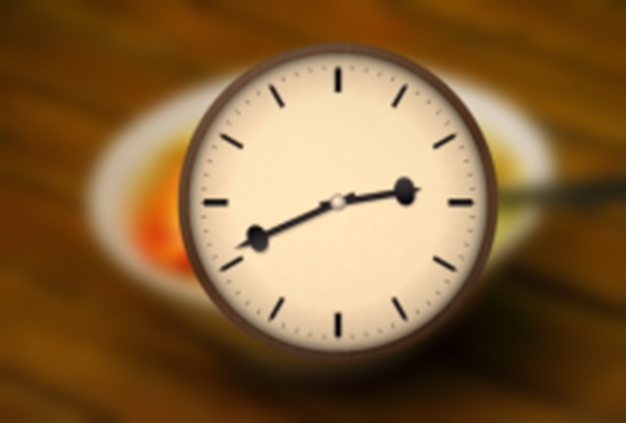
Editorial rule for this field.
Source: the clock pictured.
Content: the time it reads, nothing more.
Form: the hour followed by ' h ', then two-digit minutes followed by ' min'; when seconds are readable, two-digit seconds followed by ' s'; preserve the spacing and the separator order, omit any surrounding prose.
2 h 41 min
